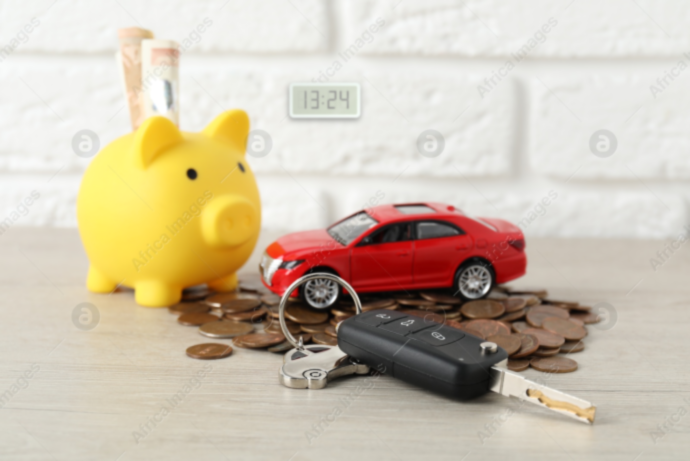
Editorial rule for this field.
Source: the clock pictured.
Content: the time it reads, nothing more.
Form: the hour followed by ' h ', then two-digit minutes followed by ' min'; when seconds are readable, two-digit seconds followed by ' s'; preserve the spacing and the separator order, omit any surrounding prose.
13 h 24 min
